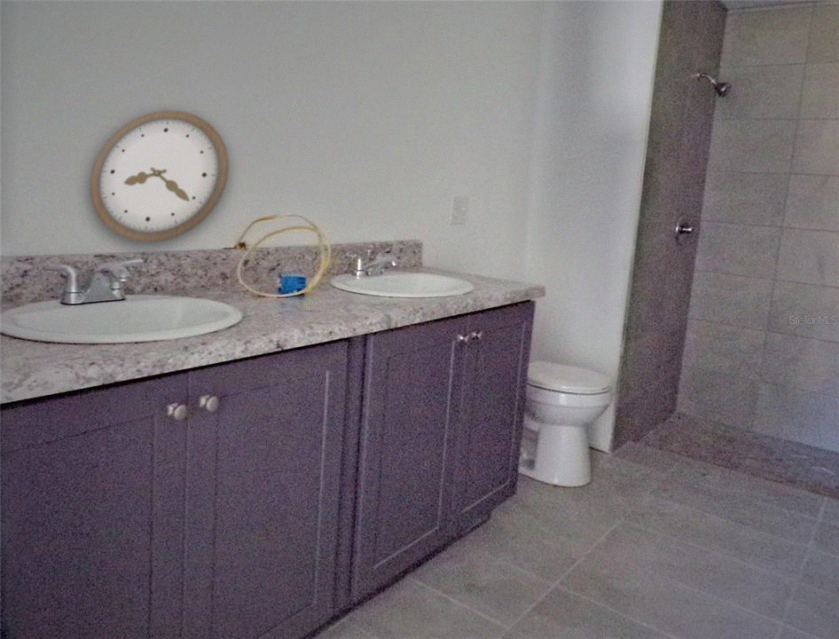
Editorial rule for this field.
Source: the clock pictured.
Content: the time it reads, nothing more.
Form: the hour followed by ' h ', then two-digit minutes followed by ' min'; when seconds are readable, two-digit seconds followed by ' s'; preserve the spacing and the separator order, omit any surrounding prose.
8 h 21 min
